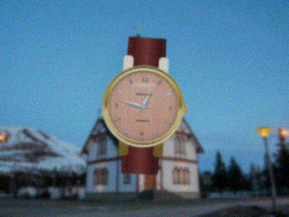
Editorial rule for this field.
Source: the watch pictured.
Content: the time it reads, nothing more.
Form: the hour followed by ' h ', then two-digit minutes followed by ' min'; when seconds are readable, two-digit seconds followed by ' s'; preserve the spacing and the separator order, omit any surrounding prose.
12 h 47 min
